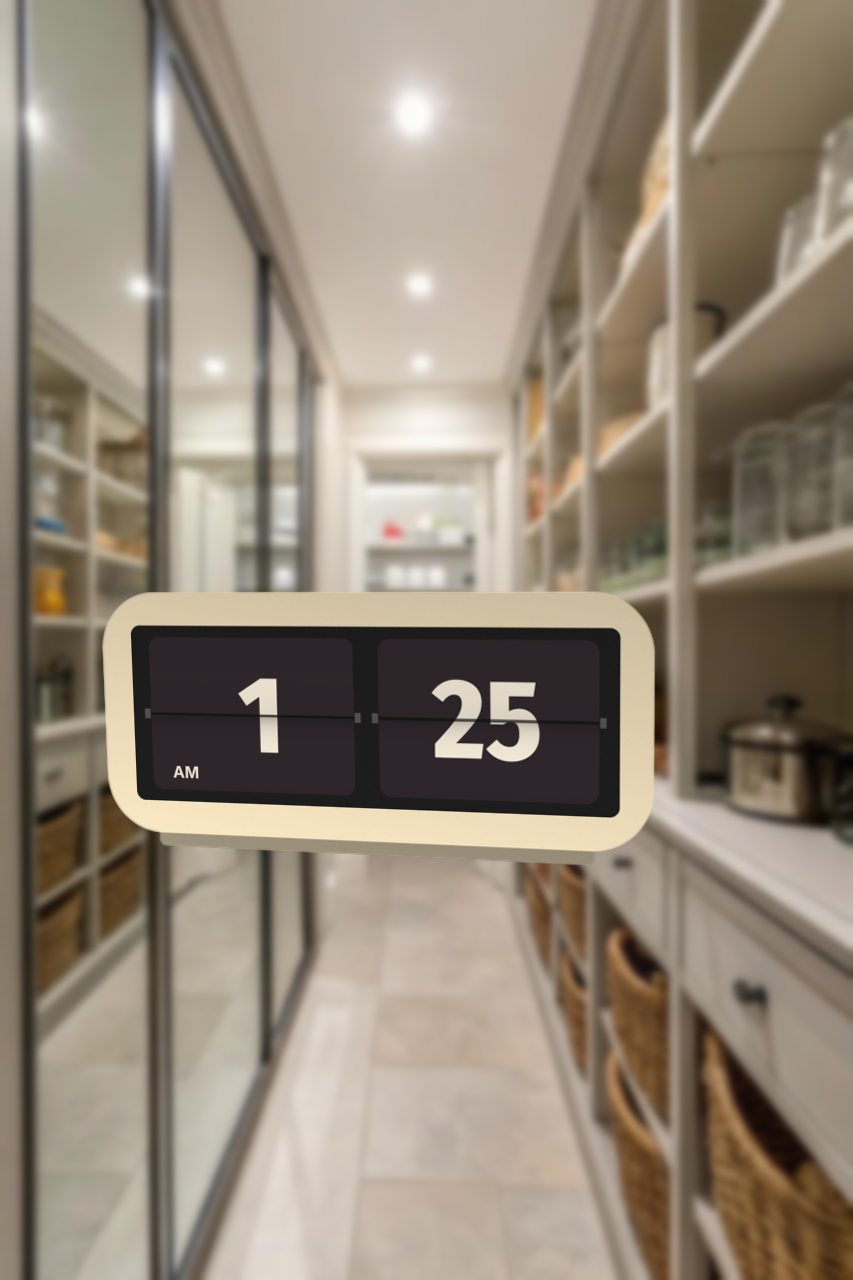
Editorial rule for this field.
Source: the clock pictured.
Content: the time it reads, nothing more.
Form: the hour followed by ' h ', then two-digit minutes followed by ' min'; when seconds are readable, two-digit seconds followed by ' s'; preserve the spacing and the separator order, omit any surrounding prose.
1 h 25 min
